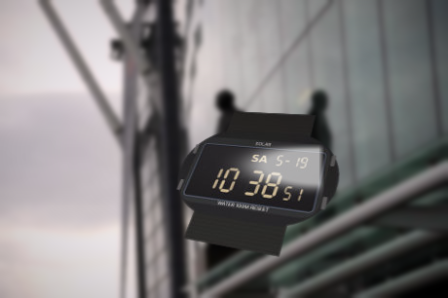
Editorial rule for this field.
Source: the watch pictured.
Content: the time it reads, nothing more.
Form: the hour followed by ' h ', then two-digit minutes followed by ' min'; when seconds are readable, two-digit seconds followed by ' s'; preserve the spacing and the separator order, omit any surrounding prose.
10 h 38 min 51 s
